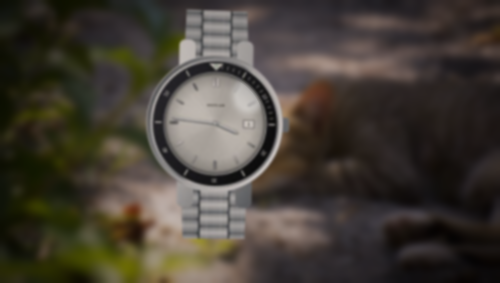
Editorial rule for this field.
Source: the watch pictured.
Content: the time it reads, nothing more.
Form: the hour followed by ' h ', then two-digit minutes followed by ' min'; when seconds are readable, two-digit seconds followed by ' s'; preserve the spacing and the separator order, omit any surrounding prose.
3 h 46 min
